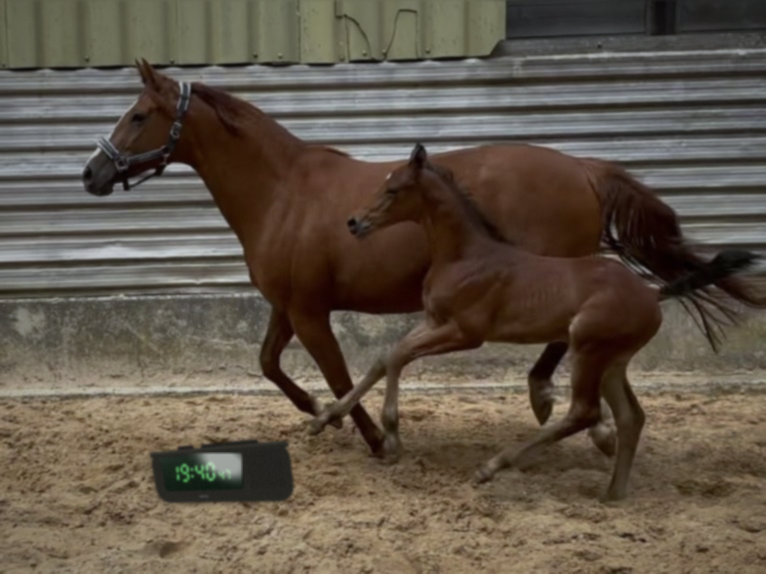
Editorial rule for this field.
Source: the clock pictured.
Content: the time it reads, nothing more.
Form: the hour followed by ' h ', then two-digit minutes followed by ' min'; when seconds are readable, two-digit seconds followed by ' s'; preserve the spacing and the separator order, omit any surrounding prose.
19 h 40 min
